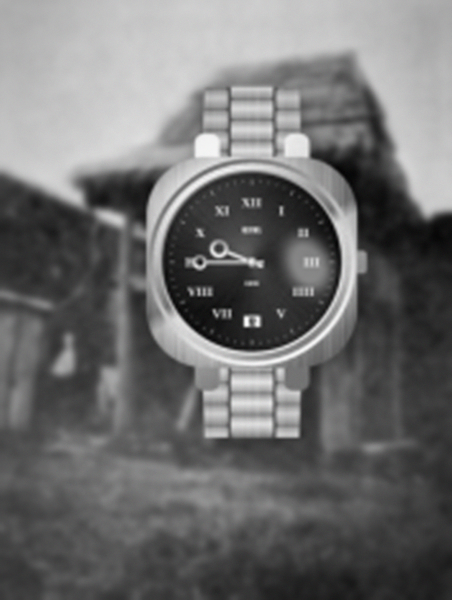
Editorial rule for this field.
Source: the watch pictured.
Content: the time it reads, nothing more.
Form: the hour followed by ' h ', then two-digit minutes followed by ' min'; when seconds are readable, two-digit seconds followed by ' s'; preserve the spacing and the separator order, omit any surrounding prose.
9 h 45 min
